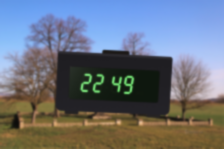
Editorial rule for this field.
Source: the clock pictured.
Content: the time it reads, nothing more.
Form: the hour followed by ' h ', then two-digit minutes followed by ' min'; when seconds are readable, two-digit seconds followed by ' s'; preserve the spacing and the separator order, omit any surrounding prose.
22 h 49 min
